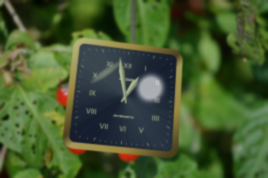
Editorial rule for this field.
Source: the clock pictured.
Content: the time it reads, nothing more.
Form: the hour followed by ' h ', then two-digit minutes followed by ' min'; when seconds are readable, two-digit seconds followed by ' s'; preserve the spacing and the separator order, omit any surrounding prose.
12 h 58 min
